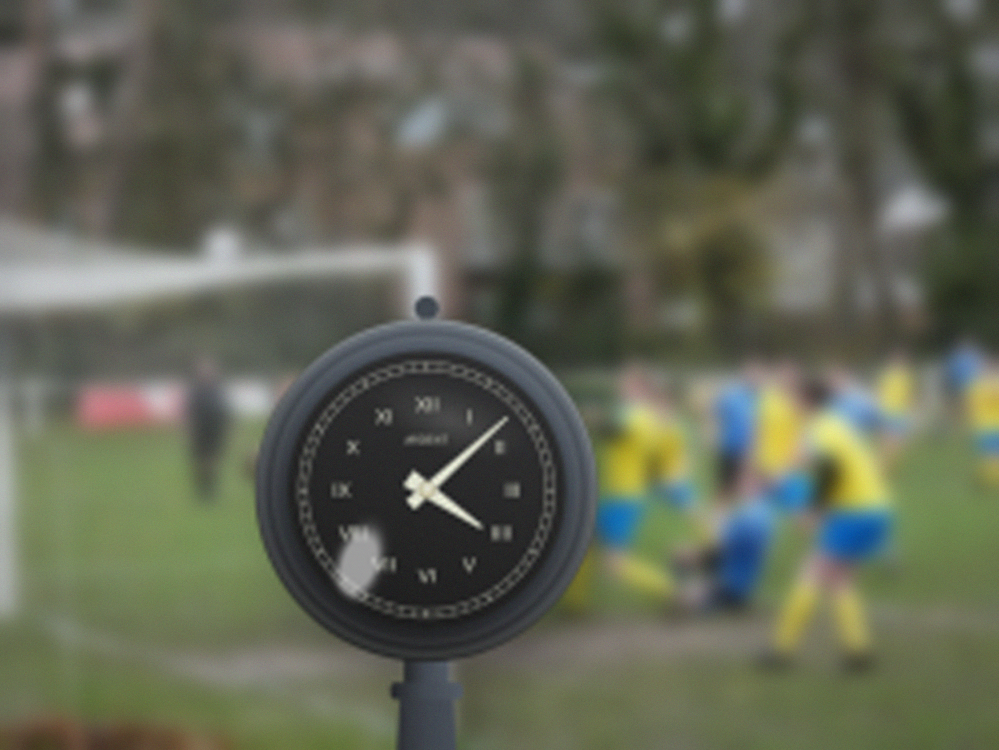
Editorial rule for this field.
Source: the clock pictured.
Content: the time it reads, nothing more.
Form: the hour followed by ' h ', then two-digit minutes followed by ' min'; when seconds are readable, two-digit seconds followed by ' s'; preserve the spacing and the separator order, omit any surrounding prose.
4 h 08 min
